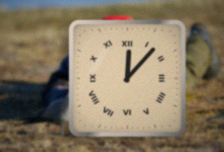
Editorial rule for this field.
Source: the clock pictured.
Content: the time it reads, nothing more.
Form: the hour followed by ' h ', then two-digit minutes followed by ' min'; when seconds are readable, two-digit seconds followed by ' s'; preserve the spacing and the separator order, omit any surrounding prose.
12 h 07 min
